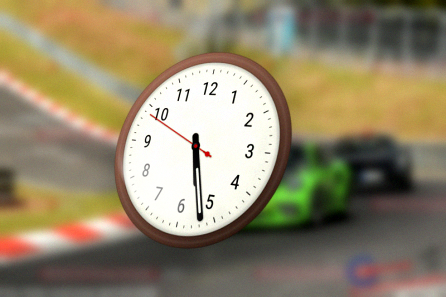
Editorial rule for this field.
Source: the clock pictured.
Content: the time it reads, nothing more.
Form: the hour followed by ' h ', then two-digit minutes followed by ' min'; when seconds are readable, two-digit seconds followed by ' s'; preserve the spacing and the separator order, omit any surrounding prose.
5 h 26 min 49 s
